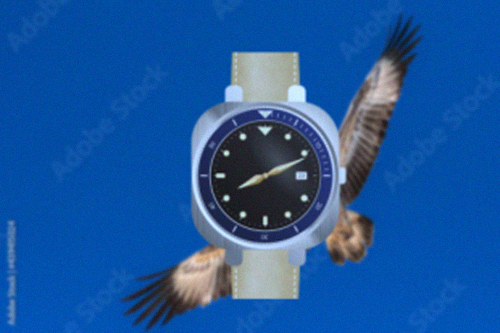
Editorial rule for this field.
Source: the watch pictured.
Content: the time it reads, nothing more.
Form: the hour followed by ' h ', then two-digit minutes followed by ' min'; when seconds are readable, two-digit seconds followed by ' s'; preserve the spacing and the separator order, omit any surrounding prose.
8 h 11 min
